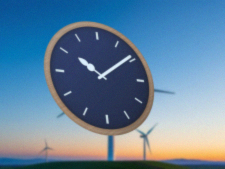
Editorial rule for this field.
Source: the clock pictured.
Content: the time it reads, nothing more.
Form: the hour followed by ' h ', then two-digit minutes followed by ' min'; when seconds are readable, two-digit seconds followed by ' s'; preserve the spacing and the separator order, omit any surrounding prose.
10 h 09 min
